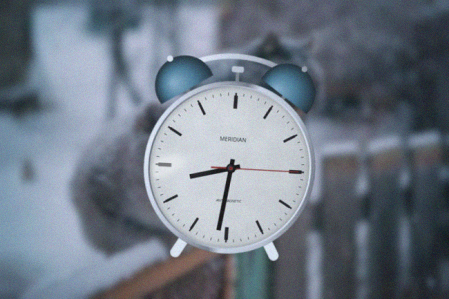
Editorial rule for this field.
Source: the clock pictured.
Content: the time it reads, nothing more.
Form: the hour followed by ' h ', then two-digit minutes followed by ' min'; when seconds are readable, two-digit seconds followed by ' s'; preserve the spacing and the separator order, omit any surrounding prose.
8 h 31 min 15 s
